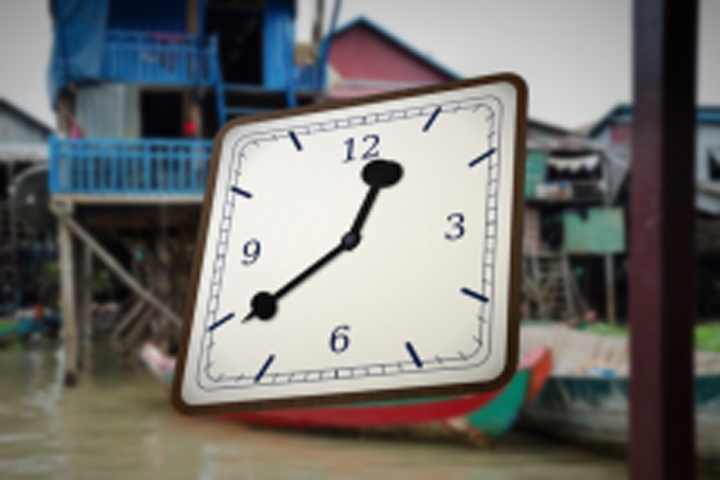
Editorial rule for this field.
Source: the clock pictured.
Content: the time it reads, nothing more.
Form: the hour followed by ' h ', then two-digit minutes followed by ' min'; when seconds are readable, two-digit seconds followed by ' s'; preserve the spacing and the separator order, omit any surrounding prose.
12 h 39 min
